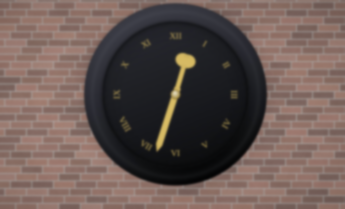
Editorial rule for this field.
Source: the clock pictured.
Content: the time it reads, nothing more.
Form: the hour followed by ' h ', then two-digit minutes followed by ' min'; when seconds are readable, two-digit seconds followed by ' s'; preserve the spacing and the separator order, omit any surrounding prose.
12 h 33 min
